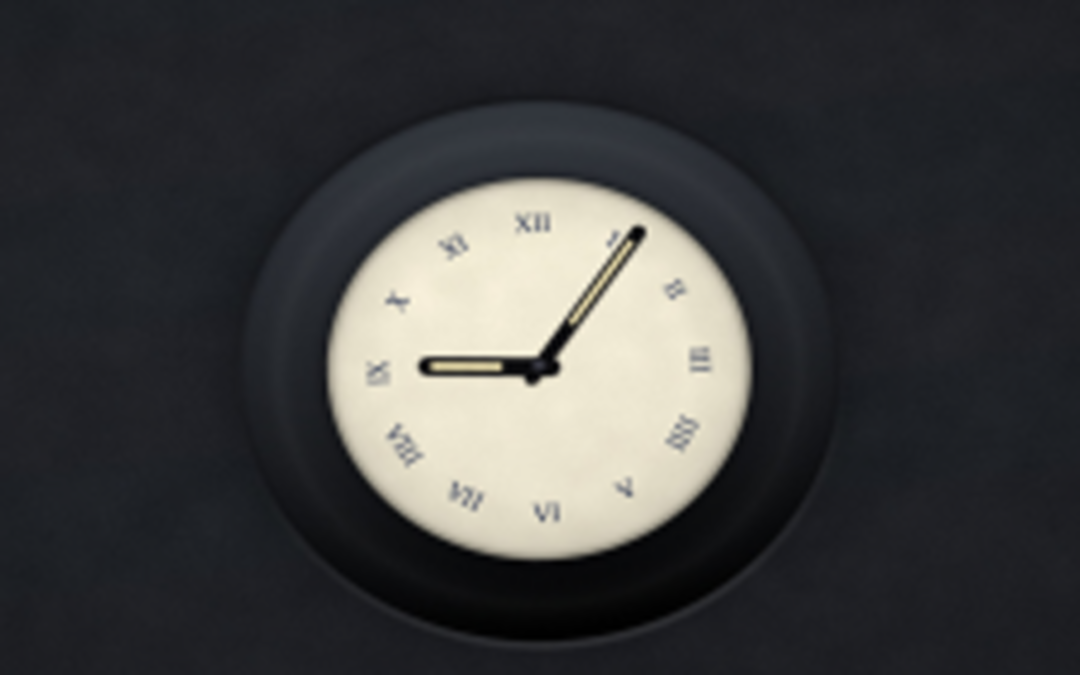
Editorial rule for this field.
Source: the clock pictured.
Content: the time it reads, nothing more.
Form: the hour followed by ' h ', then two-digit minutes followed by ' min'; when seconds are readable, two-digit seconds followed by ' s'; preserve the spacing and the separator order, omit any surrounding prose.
9 h 06 min
